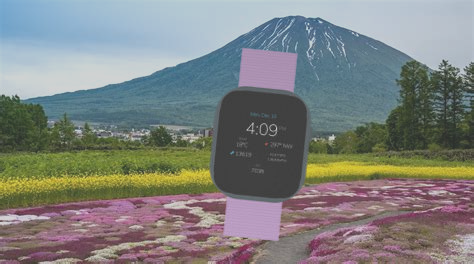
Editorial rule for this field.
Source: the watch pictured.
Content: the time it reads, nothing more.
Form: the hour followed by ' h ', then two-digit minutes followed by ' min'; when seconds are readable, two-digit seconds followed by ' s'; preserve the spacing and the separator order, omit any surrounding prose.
4 h 09 min
